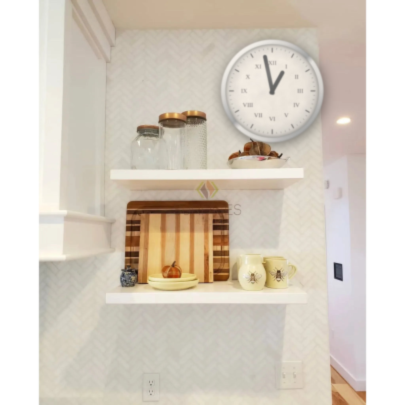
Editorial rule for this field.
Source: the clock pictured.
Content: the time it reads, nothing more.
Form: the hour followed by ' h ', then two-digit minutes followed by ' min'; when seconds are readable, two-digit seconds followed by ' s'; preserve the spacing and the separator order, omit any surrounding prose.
12 h 58 min
